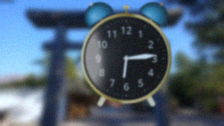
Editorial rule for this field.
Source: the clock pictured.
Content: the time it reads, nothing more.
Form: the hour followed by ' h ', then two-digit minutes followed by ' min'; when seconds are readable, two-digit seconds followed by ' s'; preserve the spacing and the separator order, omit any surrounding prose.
6 h 14 min
